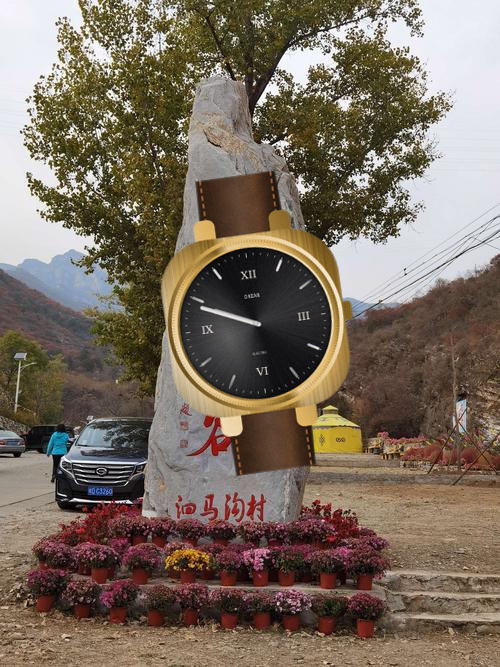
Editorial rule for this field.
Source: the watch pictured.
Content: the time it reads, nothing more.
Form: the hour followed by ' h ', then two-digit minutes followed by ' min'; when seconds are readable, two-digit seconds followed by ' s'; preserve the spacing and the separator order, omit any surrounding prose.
9 h 49 min
